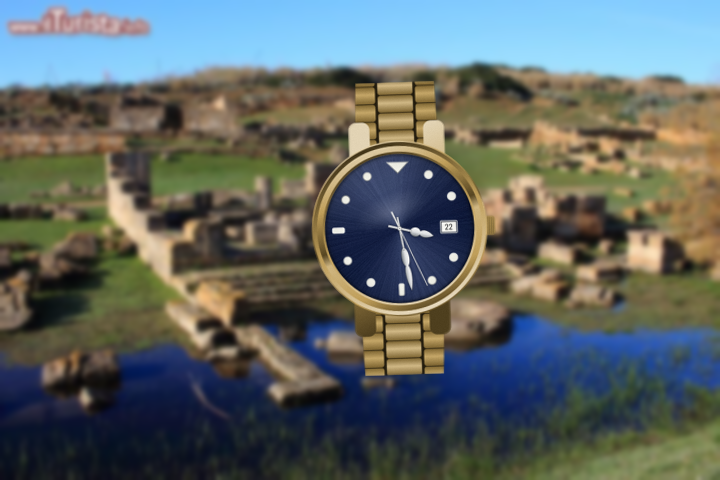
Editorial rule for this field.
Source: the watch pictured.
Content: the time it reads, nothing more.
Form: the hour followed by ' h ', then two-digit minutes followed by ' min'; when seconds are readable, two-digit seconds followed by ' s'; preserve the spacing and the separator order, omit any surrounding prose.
3 h 28 min 26 s
